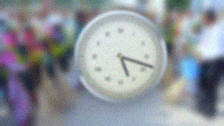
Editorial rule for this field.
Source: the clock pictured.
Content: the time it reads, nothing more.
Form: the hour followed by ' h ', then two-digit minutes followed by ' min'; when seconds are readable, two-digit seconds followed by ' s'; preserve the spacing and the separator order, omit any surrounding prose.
5 h 18 min
